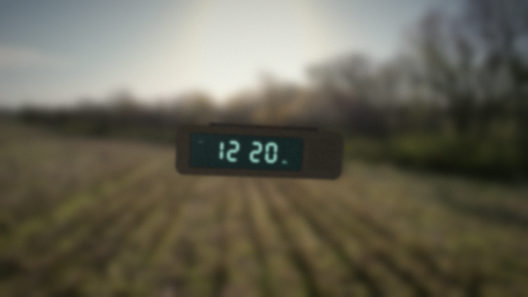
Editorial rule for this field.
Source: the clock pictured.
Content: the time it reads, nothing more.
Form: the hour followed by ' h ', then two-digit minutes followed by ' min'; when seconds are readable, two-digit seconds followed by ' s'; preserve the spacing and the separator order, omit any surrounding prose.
12 h 20 min
